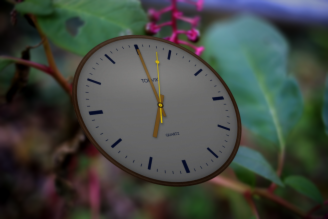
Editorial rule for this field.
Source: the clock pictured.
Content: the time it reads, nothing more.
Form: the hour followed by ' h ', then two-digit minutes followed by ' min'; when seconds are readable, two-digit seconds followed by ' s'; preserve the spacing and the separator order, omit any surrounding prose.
7 h 00 min 03 s
